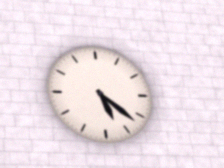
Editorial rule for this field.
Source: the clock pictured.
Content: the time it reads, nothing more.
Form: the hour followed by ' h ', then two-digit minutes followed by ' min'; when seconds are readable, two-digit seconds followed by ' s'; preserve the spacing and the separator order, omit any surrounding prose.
5 h 22 min
